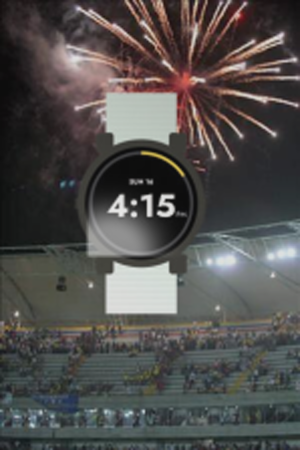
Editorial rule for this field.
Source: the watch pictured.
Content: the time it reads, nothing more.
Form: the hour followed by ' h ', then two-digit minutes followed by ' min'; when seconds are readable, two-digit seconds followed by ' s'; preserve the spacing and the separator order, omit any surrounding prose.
4 h 15 min
